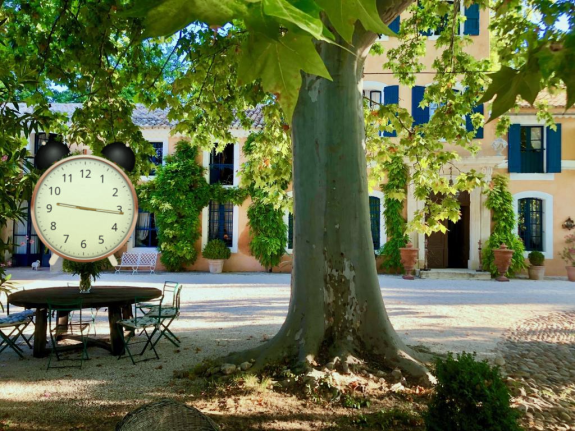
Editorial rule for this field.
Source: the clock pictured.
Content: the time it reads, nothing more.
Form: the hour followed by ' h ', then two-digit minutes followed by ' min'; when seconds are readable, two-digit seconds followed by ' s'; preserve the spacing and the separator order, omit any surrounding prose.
9 h 16 min
